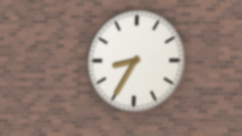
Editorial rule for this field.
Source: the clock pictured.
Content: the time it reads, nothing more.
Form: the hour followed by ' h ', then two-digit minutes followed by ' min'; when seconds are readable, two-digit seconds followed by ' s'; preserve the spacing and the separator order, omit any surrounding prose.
8 h 35 min
